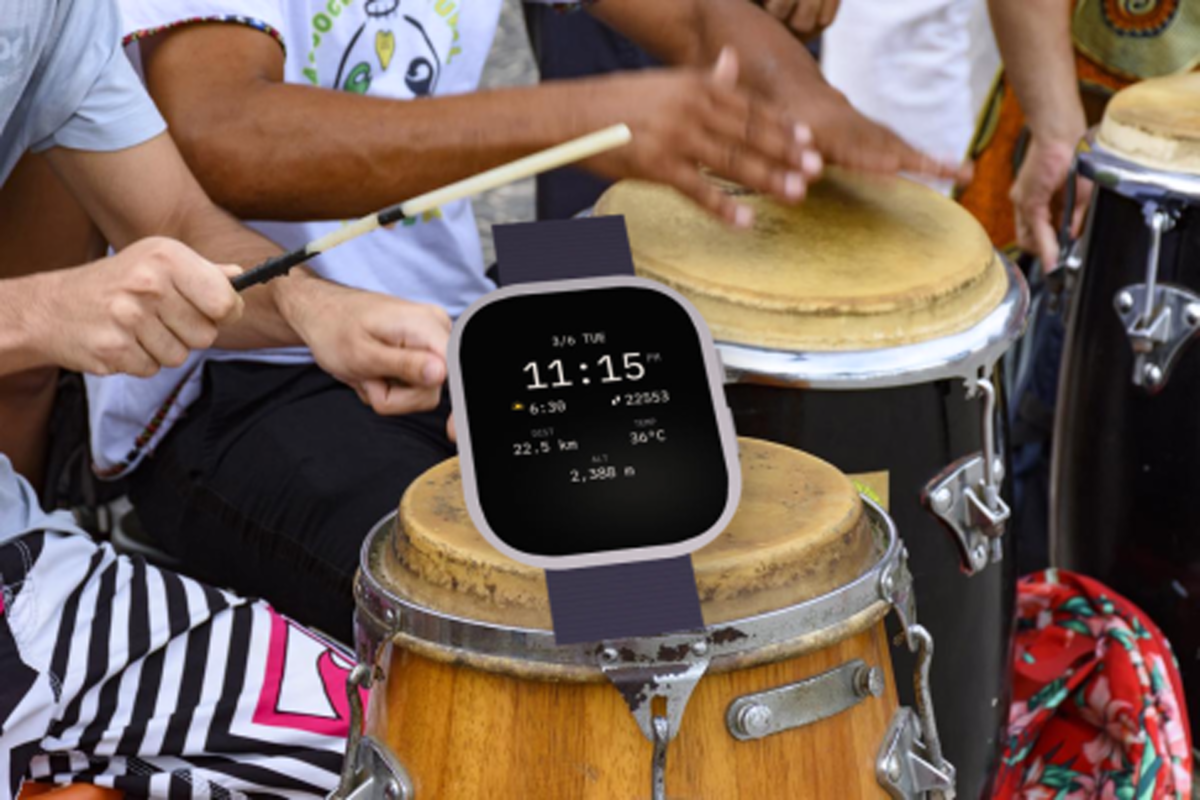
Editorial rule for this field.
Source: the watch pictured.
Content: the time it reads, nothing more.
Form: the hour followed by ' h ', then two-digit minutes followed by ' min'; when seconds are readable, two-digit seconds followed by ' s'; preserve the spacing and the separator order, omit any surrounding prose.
11 h 15 min
